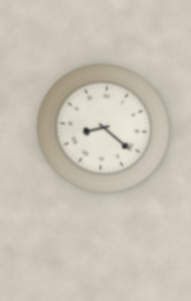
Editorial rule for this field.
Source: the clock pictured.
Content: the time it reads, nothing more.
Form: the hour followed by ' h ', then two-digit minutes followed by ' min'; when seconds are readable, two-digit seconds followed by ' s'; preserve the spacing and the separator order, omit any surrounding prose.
8 h 21 min
